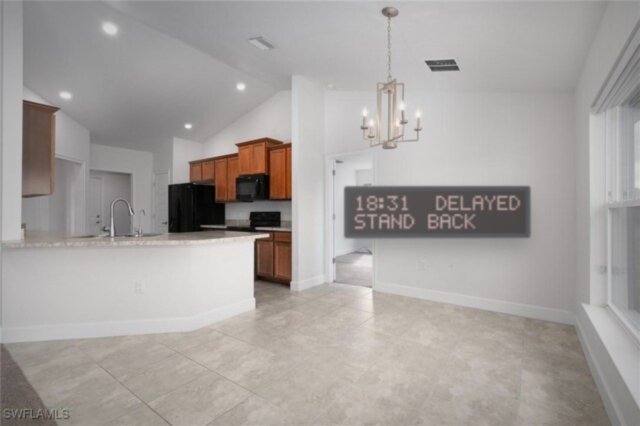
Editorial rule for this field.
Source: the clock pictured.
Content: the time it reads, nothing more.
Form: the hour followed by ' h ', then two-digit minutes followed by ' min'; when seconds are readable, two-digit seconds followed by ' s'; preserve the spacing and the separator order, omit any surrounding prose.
18 h 31 min
